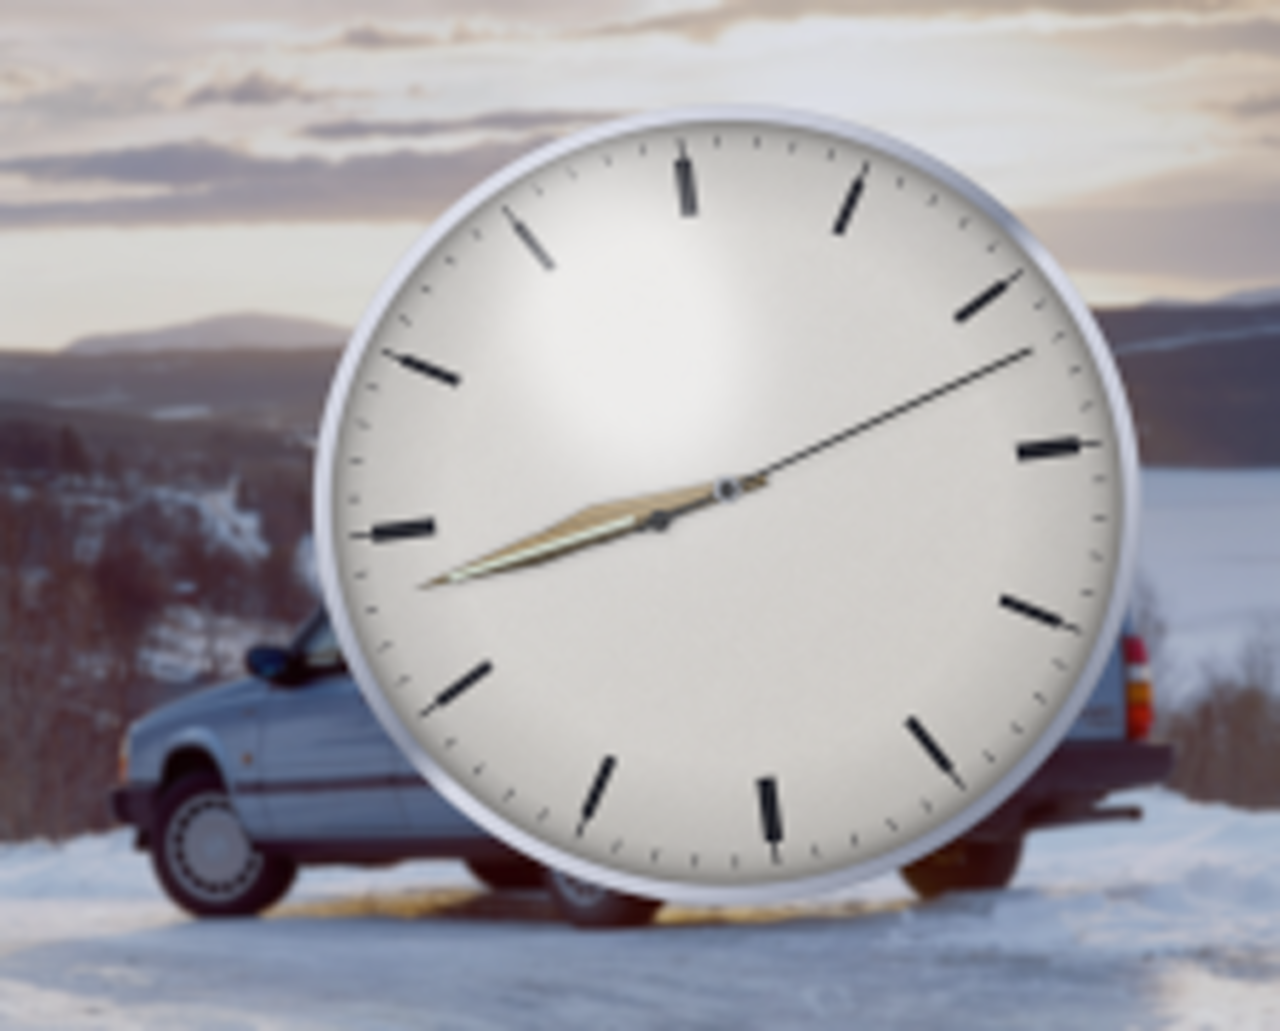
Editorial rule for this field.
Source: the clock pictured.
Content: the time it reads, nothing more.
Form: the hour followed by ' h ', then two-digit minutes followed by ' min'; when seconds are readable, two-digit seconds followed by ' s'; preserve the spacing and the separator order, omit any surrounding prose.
8 h 43 min 12 s
